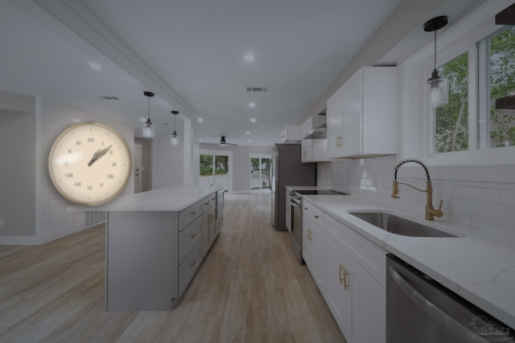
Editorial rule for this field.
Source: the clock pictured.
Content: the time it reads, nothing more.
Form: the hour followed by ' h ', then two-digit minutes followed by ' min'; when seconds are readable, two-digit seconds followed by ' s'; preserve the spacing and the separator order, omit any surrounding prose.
1 h 08 min
